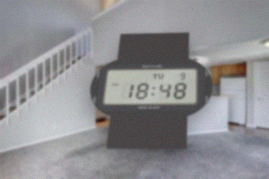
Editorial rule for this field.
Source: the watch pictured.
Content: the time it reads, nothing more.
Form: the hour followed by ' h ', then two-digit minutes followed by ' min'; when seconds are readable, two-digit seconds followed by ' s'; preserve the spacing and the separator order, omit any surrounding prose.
18 h 48 min
